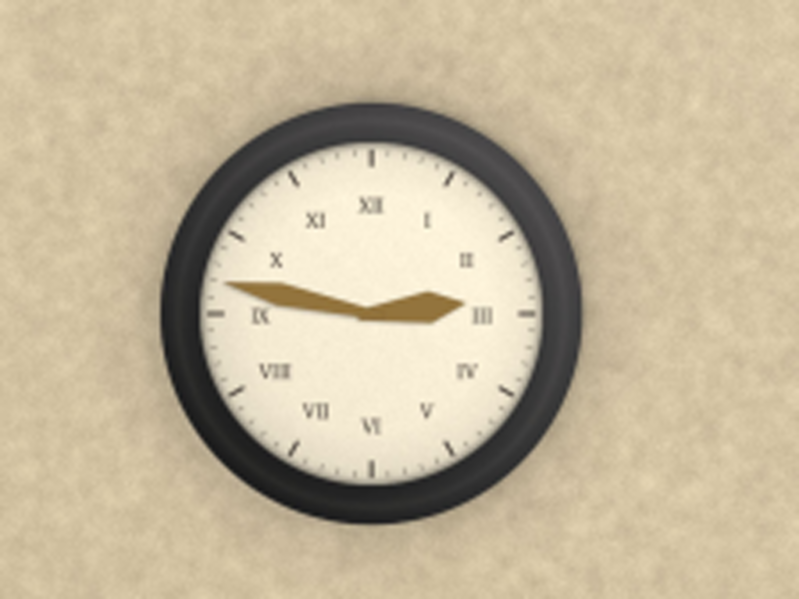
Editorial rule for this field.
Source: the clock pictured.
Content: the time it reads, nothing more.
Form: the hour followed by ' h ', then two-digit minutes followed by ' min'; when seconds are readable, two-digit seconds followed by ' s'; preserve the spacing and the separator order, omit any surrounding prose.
2 h 47 min
